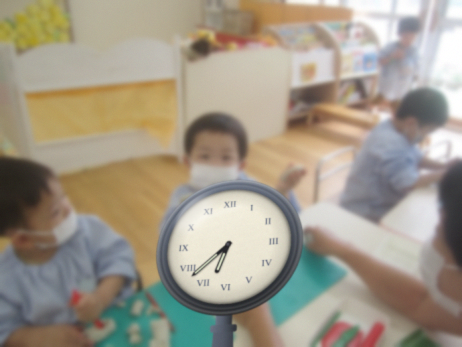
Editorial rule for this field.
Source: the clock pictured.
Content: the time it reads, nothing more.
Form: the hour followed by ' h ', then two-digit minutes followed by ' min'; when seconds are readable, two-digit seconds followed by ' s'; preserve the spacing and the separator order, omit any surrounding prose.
6 h 38 min
